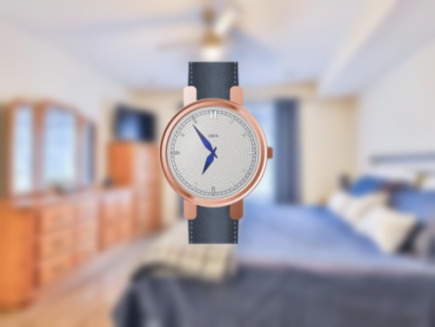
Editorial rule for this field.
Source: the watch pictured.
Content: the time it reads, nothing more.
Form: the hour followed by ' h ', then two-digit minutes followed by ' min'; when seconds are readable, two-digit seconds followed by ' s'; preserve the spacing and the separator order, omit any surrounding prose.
6 h 54 min
